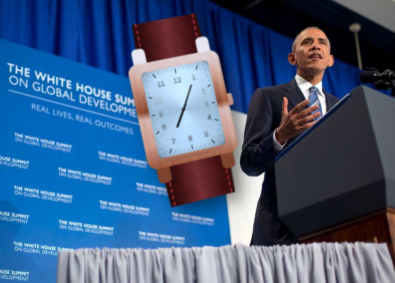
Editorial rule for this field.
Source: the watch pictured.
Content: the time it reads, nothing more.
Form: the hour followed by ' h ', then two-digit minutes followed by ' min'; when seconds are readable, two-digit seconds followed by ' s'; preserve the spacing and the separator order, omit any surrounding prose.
7 h 05 min
